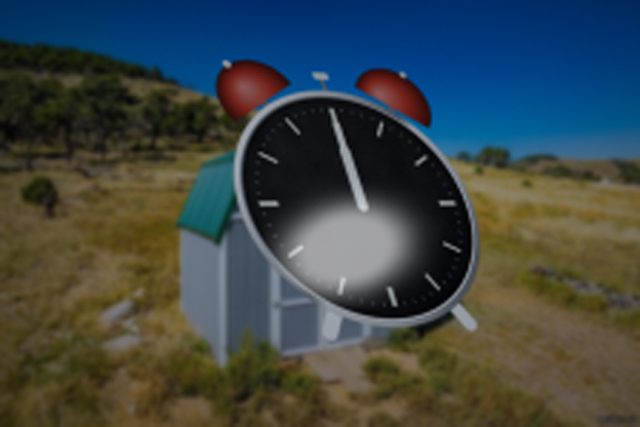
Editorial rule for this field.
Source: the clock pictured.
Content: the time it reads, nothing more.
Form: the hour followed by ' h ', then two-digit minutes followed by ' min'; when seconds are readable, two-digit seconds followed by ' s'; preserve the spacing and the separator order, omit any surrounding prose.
12 h 00 min
